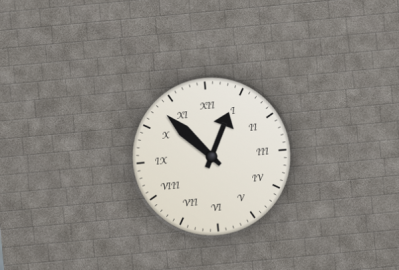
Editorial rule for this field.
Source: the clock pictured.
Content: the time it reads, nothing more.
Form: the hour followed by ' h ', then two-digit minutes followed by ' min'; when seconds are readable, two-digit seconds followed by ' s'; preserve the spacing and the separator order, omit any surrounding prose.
12 h 53 min
